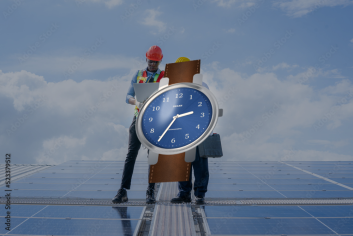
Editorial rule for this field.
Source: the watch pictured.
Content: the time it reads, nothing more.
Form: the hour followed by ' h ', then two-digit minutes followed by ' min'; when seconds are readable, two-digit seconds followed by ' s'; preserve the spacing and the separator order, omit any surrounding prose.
2 h 35 min
